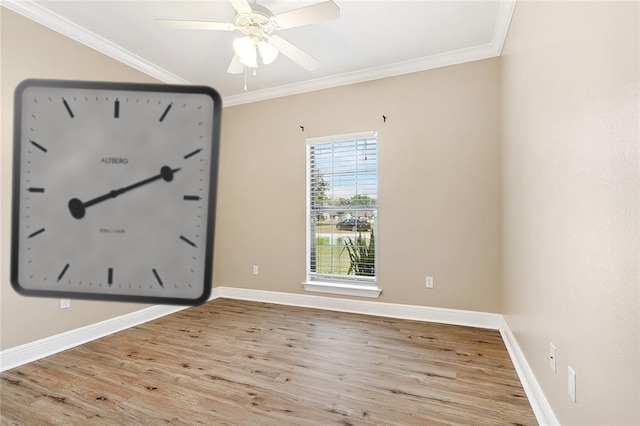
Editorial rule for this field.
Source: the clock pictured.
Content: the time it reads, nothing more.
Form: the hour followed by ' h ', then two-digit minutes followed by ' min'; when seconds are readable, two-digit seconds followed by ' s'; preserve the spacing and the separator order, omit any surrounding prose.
8 h 11 min
